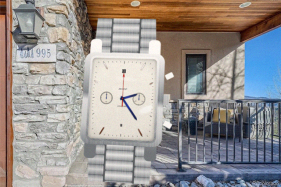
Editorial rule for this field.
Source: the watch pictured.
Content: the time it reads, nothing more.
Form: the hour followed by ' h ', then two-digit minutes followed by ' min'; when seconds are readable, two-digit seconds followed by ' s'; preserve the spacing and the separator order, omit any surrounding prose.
2 h 24 min
